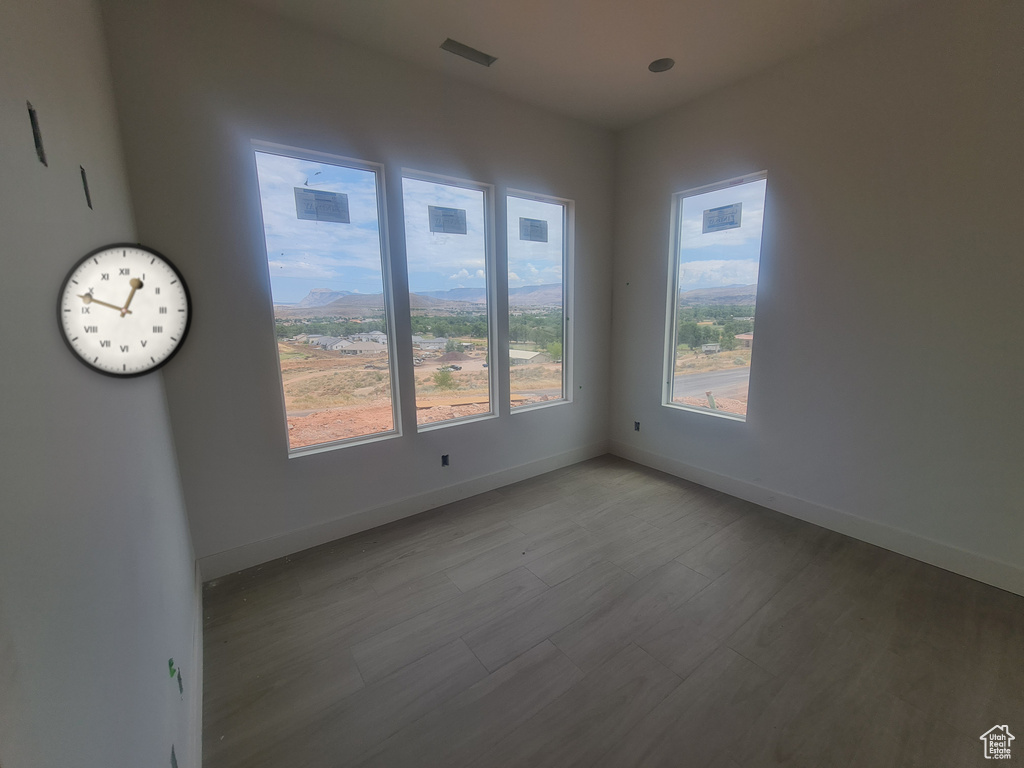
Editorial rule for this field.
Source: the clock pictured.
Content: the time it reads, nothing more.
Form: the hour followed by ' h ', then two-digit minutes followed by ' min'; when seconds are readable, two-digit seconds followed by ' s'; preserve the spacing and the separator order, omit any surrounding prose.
12 h 48 min
